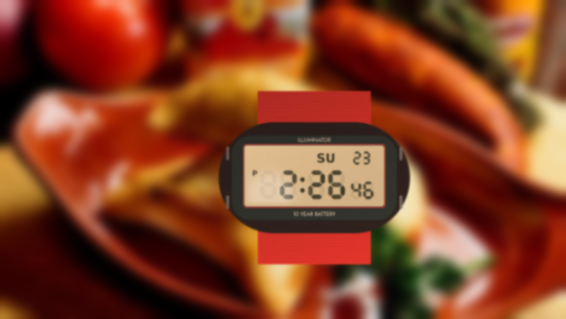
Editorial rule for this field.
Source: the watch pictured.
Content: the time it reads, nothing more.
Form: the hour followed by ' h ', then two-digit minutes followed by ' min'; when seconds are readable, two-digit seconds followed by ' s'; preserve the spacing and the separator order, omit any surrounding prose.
2 h 26 min 46 s
